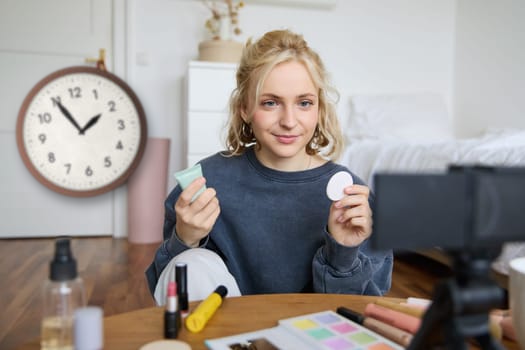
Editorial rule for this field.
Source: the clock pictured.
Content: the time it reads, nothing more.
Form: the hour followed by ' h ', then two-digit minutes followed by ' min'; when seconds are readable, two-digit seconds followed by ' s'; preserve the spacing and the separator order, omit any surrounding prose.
1 h 55 min
